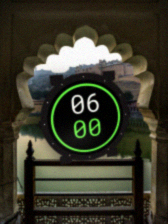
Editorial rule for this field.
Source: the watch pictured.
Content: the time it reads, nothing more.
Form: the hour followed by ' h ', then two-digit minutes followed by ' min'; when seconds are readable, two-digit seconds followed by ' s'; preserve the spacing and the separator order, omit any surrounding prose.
6 h 00 min
